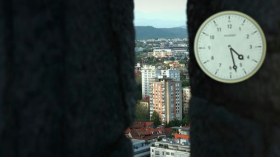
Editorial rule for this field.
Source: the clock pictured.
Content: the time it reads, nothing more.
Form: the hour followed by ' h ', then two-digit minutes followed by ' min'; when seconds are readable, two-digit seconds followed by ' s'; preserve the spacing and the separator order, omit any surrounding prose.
4 h 28 min
